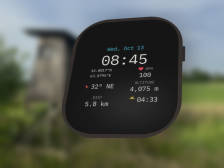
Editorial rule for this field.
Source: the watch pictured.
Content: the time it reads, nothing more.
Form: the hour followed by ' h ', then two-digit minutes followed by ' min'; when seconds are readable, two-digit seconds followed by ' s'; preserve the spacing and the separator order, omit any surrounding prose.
8 h 45 min
